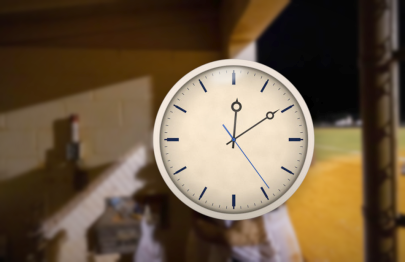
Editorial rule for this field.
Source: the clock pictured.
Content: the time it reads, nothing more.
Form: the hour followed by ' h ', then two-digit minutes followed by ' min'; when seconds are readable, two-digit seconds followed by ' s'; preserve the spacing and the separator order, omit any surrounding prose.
12 h 09 min 24 s
